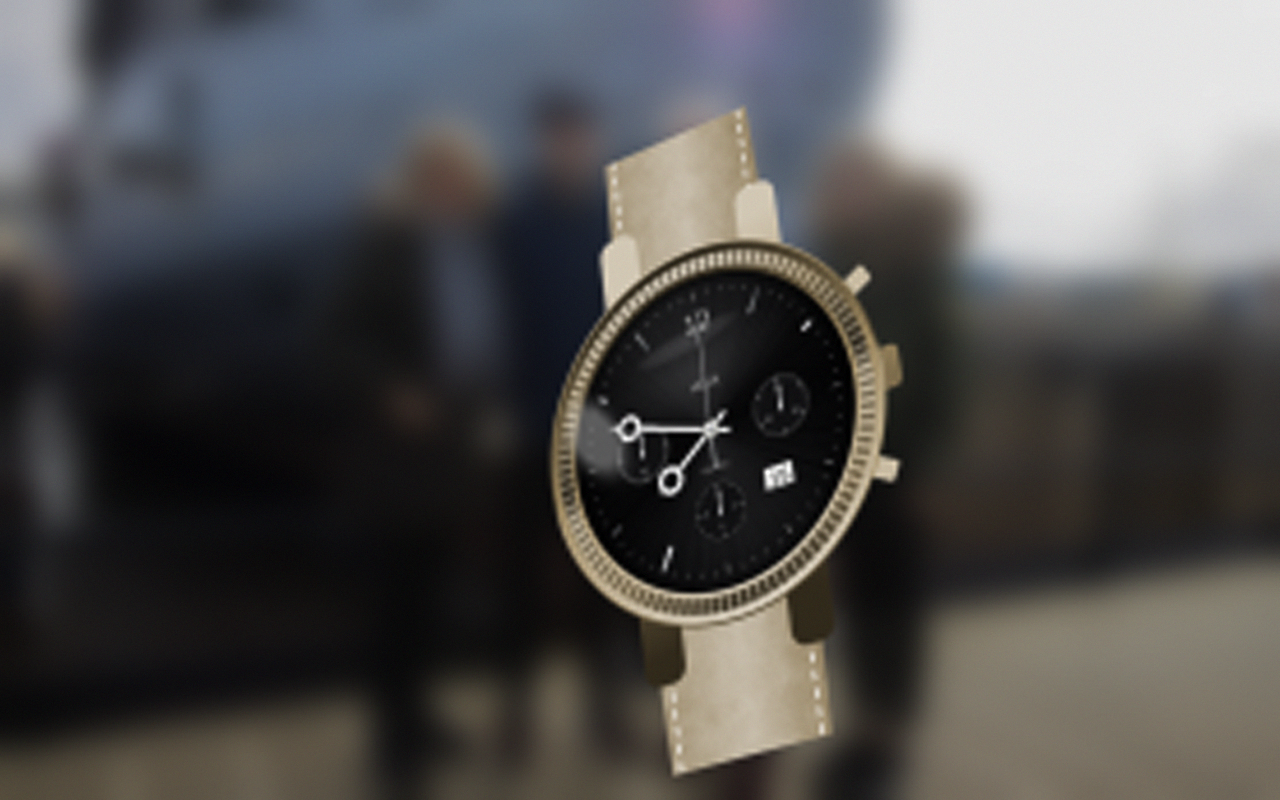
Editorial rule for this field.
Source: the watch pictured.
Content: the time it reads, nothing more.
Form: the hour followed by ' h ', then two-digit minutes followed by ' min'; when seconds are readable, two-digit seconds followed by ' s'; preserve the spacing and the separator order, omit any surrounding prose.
7 h 48 min
